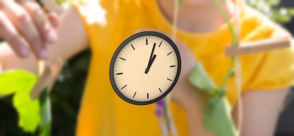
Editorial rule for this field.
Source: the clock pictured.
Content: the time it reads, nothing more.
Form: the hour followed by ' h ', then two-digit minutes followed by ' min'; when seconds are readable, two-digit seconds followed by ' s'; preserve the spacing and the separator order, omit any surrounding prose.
1 h 03 min
